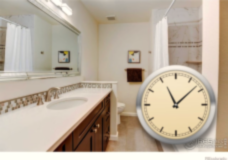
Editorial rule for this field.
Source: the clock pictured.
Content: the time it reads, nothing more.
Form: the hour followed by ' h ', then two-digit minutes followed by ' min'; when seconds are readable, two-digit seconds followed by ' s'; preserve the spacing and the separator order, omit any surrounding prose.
11 h 08 min
